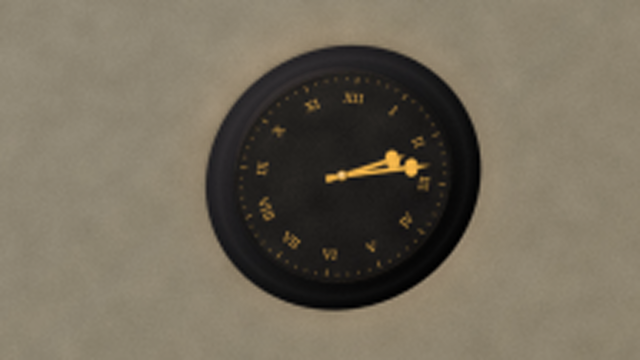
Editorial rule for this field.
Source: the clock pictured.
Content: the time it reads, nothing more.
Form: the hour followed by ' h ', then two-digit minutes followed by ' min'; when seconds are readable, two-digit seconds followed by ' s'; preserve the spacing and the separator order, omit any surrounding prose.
2 h 13 min
